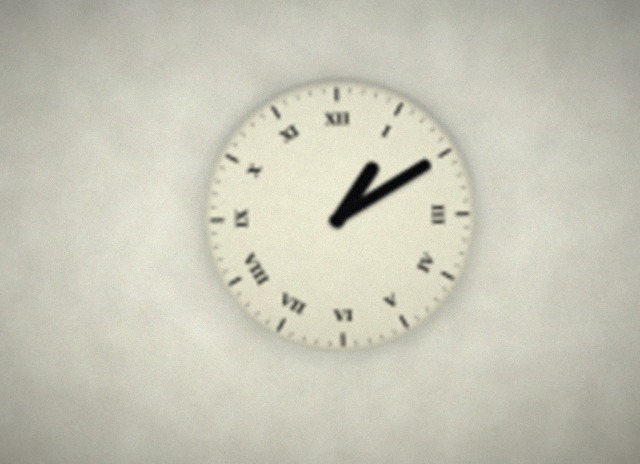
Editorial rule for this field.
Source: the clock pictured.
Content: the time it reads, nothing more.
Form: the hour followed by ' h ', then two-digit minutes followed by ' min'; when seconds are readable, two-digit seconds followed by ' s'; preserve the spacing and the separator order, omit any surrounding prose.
1 h 10 min
